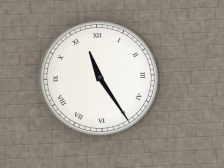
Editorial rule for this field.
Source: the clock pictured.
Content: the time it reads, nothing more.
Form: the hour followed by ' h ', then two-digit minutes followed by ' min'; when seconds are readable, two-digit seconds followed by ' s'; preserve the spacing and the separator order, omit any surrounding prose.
11 h 25 min
